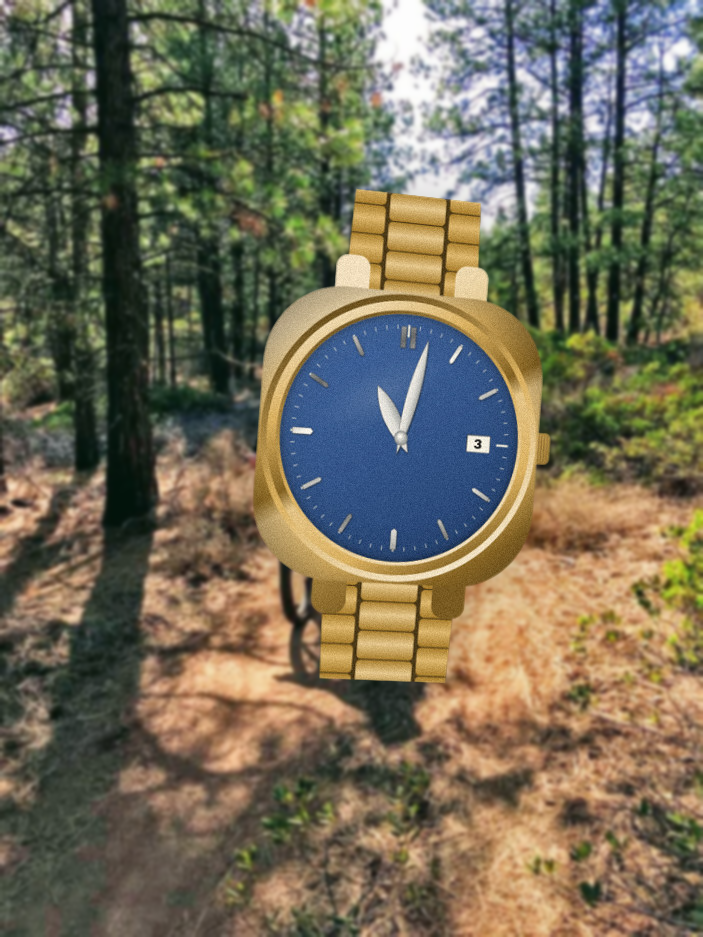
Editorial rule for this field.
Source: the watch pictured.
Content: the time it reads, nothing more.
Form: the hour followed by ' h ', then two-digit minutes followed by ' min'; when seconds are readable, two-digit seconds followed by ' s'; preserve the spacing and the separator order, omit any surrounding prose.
11 h 02 min
